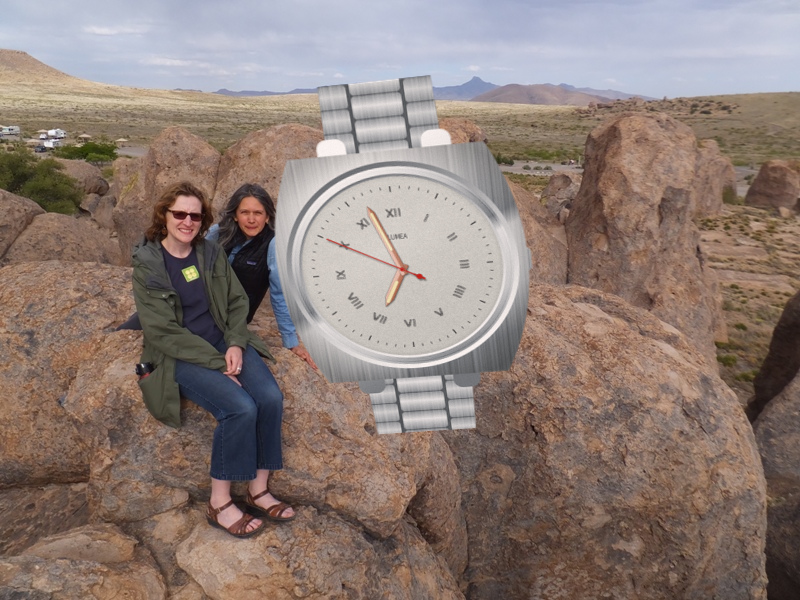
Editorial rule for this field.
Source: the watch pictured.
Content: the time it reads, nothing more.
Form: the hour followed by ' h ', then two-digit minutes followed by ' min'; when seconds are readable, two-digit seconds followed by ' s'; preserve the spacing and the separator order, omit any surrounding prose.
6 h 56 min 50 s
